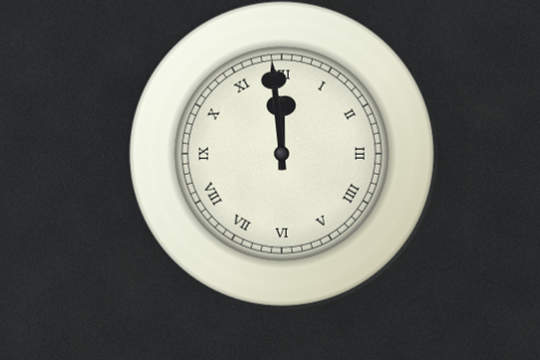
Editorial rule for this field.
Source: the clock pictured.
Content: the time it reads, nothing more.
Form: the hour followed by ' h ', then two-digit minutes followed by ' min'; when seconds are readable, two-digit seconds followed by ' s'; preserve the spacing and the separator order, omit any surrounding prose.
11 h 59 min
